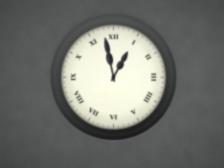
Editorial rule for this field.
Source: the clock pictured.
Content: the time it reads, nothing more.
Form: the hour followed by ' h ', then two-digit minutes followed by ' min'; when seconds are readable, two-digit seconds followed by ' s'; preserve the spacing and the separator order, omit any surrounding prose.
12 h 58 min
